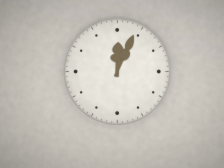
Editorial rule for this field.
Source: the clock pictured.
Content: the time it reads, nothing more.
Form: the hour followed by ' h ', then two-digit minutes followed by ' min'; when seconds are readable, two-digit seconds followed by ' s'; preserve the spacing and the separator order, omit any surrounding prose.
12 h 04 min
